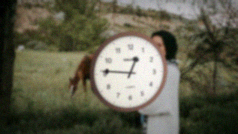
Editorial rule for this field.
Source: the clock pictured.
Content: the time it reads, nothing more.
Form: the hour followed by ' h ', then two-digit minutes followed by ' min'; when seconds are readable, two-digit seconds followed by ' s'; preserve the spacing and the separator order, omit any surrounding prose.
12 h 46 min
